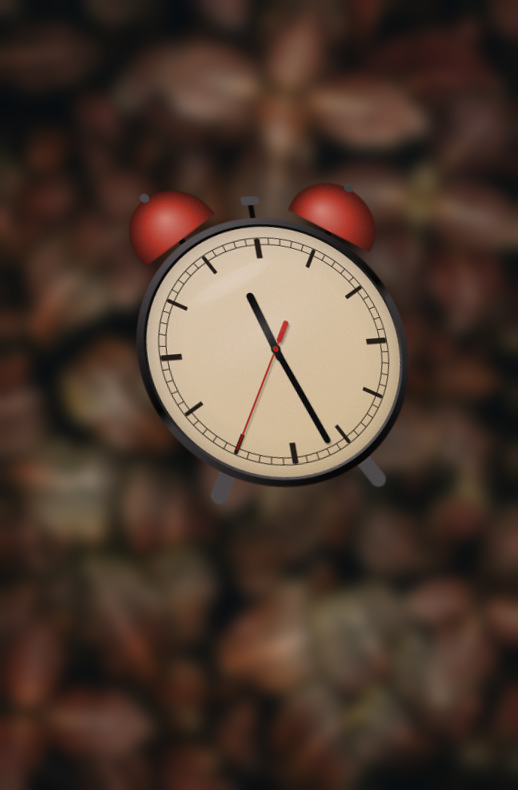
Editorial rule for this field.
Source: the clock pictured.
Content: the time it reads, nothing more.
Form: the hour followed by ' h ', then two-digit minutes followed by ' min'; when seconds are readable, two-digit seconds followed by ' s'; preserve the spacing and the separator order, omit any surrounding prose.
11 h 26 min 35 s
